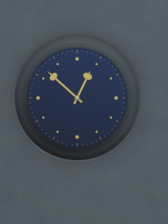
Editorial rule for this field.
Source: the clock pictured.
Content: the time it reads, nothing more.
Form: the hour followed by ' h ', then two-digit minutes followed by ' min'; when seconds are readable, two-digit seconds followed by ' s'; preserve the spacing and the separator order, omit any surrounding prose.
12 h 52 min
